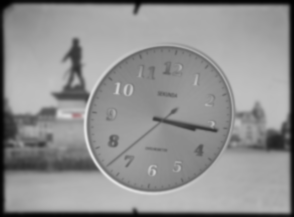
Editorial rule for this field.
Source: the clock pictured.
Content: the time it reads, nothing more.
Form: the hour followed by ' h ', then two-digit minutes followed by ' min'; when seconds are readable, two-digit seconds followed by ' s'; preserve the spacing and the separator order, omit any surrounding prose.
3 h 15 min 37 s
